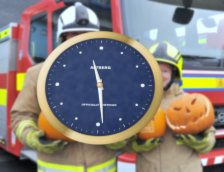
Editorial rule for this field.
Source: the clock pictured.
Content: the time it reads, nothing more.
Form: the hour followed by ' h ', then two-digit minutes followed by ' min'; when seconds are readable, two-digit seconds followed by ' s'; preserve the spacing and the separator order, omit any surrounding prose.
11 h 29 min
